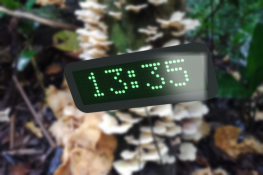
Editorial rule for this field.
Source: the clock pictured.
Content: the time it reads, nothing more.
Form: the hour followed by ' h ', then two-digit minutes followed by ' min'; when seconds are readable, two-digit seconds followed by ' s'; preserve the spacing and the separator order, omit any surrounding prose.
13 h 35 min
